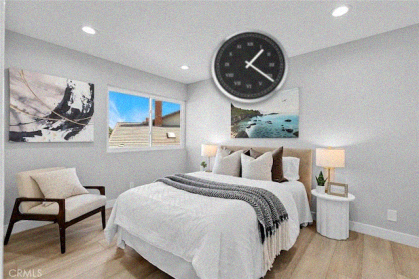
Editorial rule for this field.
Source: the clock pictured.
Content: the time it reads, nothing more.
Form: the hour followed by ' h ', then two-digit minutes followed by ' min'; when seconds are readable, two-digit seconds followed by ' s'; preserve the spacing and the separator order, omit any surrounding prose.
1 h 21 min
